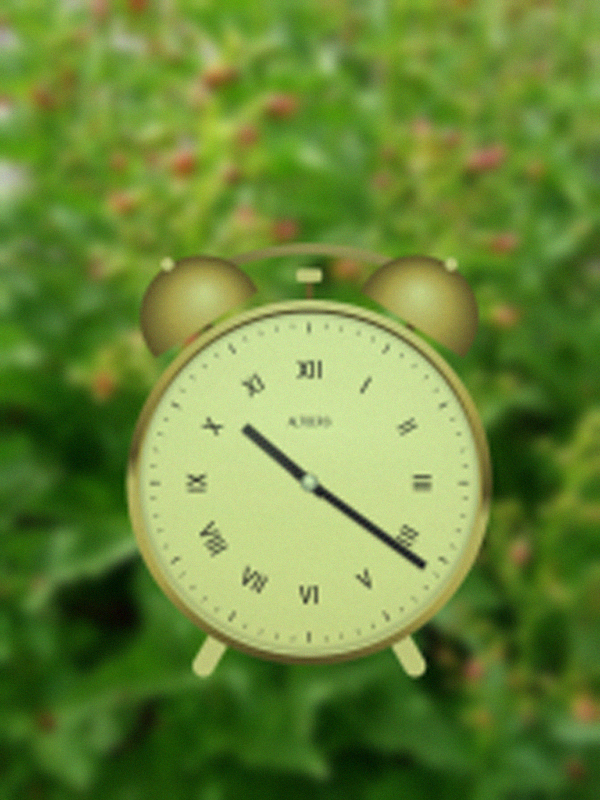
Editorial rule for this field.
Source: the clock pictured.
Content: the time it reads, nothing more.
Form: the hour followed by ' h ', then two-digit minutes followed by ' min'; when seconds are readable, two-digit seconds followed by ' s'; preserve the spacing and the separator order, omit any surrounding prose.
10 h 21 min
